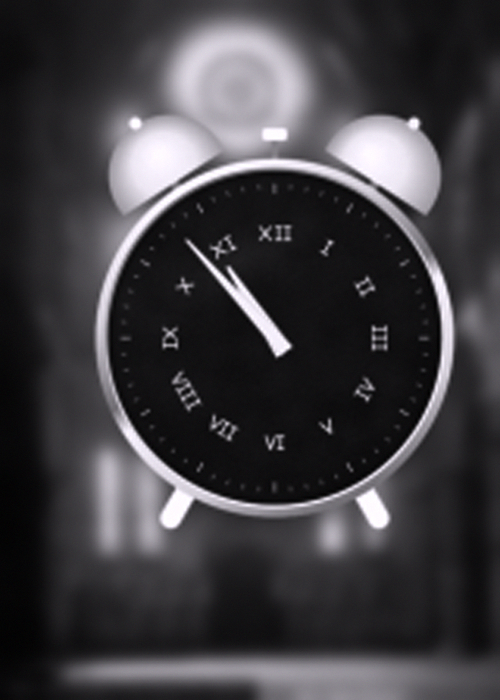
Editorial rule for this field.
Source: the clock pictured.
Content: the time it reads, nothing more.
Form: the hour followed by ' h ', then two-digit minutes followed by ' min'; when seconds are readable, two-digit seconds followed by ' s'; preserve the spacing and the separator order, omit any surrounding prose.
10 h 53 min
